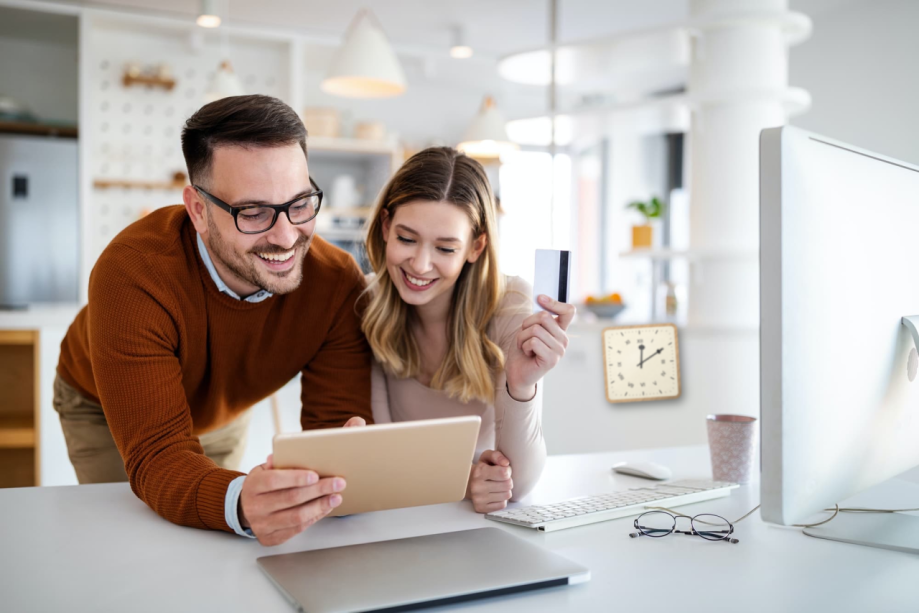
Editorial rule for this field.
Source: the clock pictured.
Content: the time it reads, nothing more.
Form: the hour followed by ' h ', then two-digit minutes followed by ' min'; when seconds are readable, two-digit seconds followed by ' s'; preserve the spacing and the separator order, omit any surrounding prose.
12 h 10 min
